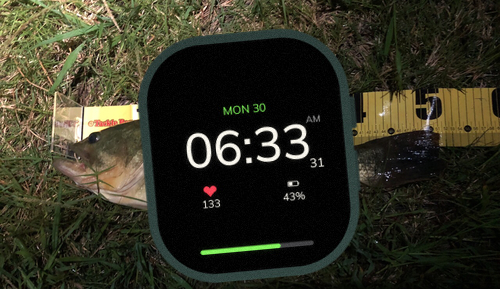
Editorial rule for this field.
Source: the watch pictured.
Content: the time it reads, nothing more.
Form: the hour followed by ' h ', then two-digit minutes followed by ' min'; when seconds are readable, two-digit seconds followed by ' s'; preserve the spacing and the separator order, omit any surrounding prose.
6 h 33 min 31 s
